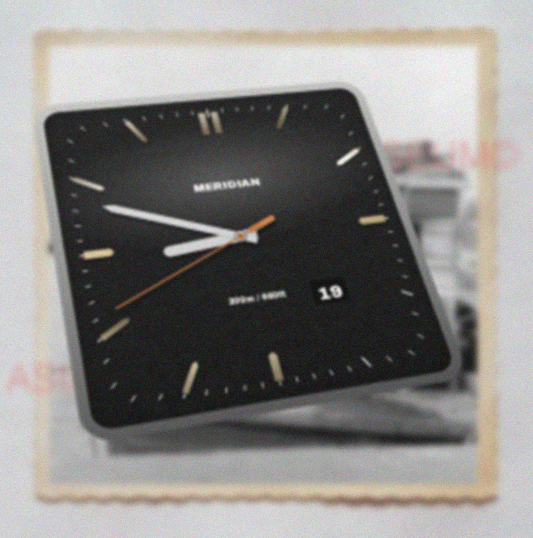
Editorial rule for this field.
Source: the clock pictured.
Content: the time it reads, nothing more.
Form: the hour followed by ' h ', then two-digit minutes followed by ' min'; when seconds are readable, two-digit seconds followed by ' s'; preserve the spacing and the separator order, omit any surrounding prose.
8 h 48 min 41 s
